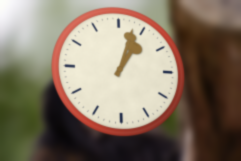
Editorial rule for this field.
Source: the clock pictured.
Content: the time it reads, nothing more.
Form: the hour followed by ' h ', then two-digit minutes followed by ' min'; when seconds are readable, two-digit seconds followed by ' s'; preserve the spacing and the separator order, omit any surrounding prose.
1 h 03 min
